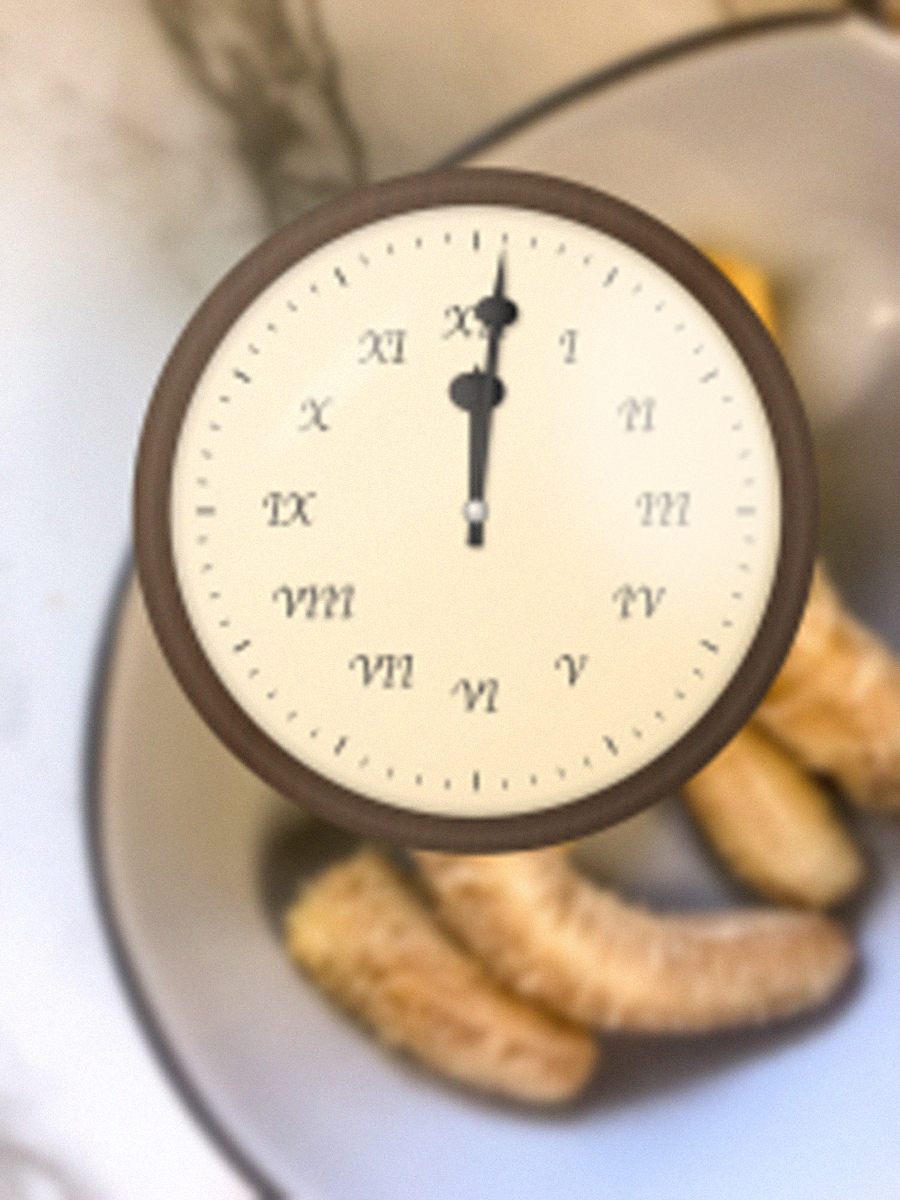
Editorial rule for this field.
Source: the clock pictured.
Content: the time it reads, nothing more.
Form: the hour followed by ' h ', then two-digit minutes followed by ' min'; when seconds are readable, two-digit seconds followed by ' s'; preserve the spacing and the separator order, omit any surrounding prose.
12 h 01 min
